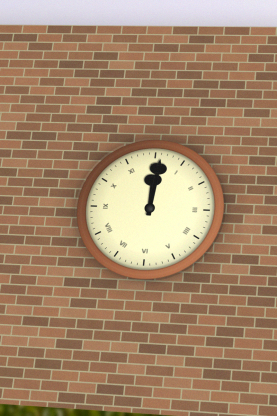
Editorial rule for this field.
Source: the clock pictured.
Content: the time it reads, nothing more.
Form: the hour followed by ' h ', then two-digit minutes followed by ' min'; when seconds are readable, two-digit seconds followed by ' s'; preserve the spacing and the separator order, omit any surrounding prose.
12 h 01 min
